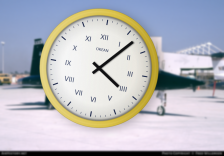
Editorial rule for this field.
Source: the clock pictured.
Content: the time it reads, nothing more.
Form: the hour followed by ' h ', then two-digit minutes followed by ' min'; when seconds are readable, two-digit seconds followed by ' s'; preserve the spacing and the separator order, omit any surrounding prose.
4 h 07 min
